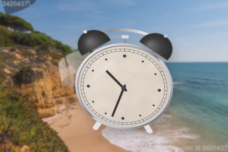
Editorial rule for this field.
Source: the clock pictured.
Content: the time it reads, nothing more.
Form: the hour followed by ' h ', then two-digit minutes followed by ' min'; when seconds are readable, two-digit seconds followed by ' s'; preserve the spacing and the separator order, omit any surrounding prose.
10 h 33 min
